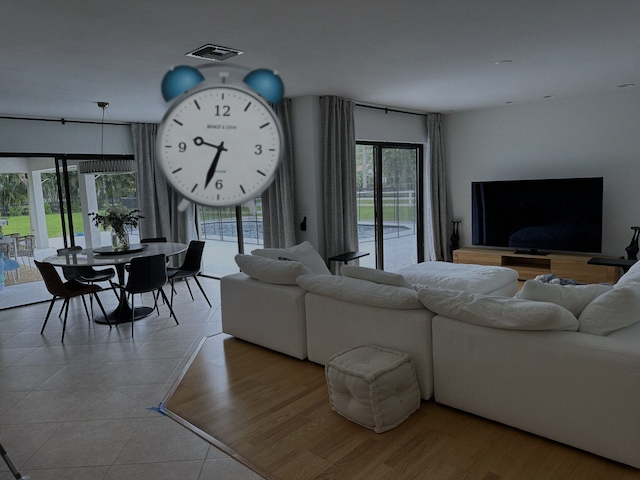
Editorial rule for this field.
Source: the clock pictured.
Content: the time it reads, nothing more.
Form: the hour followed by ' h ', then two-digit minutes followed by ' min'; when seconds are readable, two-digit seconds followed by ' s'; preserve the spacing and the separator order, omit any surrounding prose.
9 h 33 min
